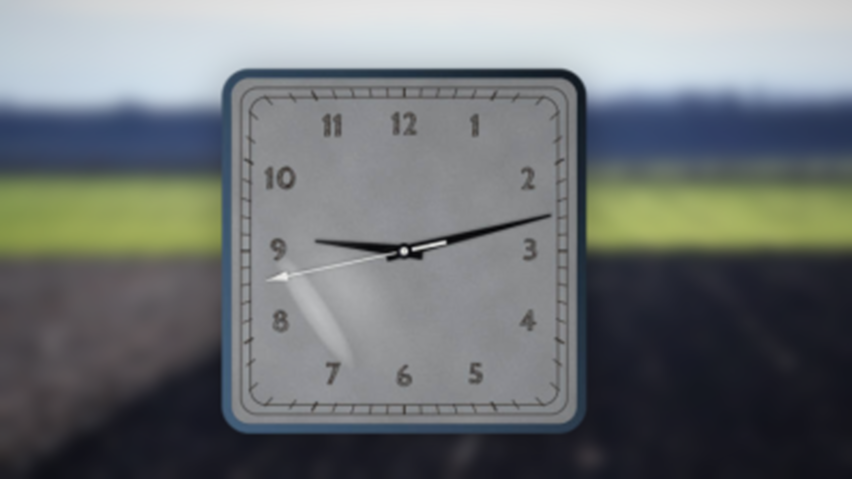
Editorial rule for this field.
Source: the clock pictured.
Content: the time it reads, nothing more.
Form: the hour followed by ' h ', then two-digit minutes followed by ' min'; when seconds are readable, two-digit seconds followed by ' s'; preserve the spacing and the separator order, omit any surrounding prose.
9 h 12 min 43 s
